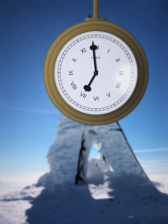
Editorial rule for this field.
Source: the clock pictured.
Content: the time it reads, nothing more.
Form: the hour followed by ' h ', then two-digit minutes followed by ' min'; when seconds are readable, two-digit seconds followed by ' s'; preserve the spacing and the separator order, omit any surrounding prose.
6 h 59 min
